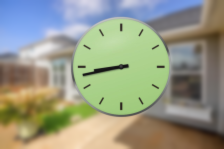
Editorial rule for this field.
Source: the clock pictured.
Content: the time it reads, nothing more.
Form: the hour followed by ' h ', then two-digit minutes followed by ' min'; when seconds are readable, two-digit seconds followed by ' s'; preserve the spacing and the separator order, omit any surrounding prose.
8 h 43 min
